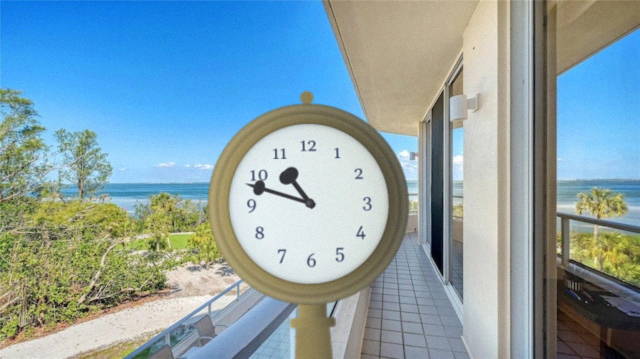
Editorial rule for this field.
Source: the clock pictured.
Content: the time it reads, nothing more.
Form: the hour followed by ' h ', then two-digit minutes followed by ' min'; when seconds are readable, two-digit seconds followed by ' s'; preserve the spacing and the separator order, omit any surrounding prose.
10 h 48 min
